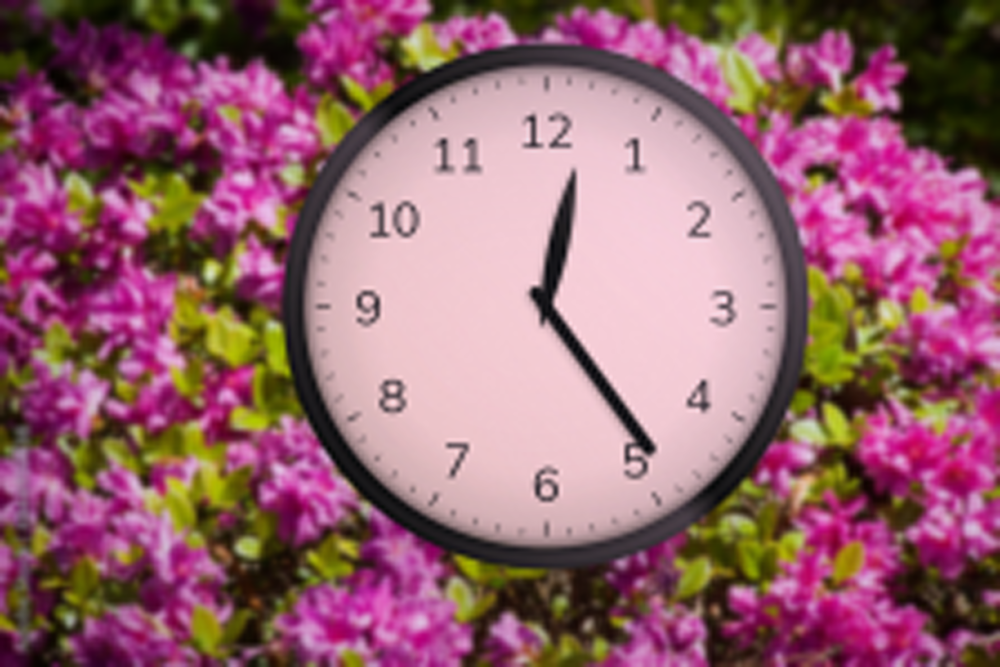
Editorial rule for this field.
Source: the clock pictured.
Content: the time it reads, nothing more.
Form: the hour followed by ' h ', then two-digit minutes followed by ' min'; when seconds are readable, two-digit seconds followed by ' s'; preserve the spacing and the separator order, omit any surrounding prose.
12 h 24 min
